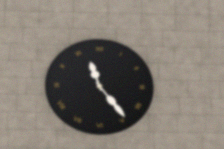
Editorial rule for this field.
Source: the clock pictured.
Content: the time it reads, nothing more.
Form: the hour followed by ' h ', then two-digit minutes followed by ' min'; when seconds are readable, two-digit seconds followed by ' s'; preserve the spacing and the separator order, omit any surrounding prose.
11 h 24 min
